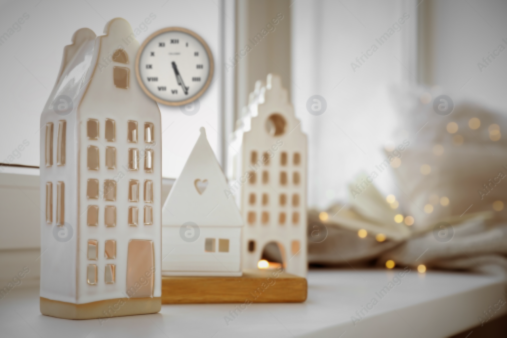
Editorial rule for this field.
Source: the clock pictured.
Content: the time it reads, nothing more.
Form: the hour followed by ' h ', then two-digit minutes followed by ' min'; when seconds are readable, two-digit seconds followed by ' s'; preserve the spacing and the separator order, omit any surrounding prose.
5 h 26 min
